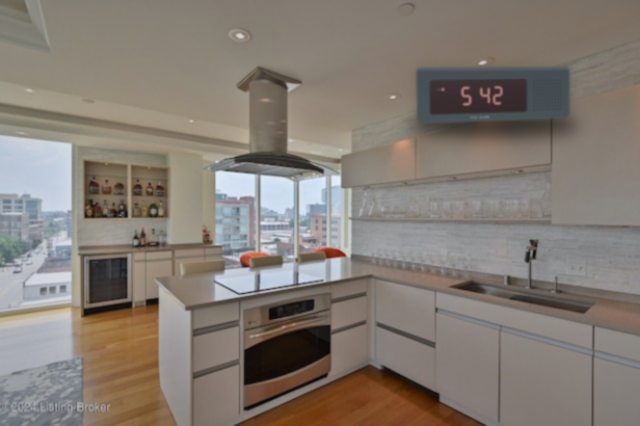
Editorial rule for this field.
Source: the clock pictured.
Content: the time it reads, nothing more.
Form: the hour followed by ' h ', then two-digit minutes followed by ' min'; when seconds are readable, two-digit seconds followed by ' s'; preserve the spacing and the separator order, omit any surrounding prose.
5 h 42 min
